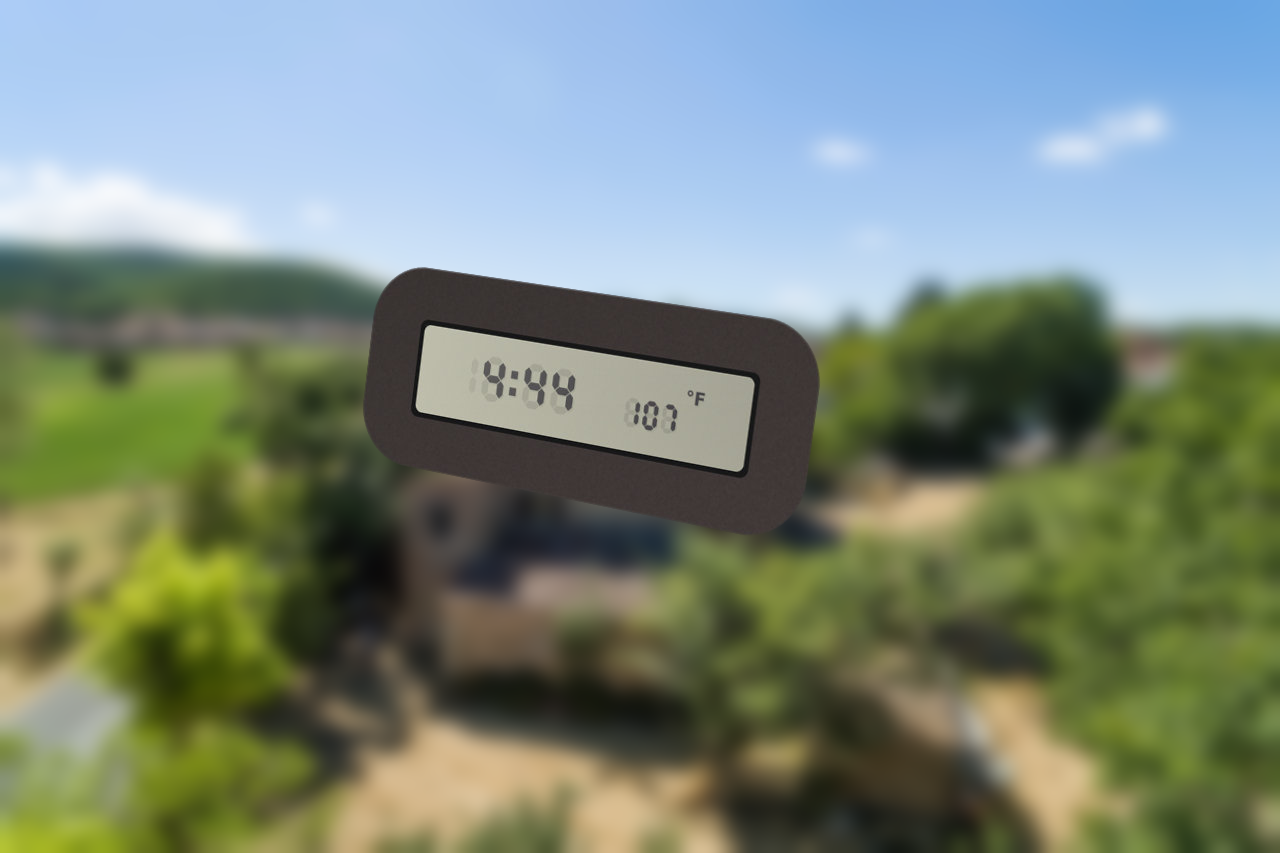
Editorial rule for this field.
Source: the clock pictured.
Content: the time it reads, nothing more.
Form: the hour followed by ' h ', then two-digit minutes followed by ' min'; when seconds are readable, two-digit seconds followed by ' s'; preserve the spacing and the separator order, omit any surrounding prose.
4 h 44 min
